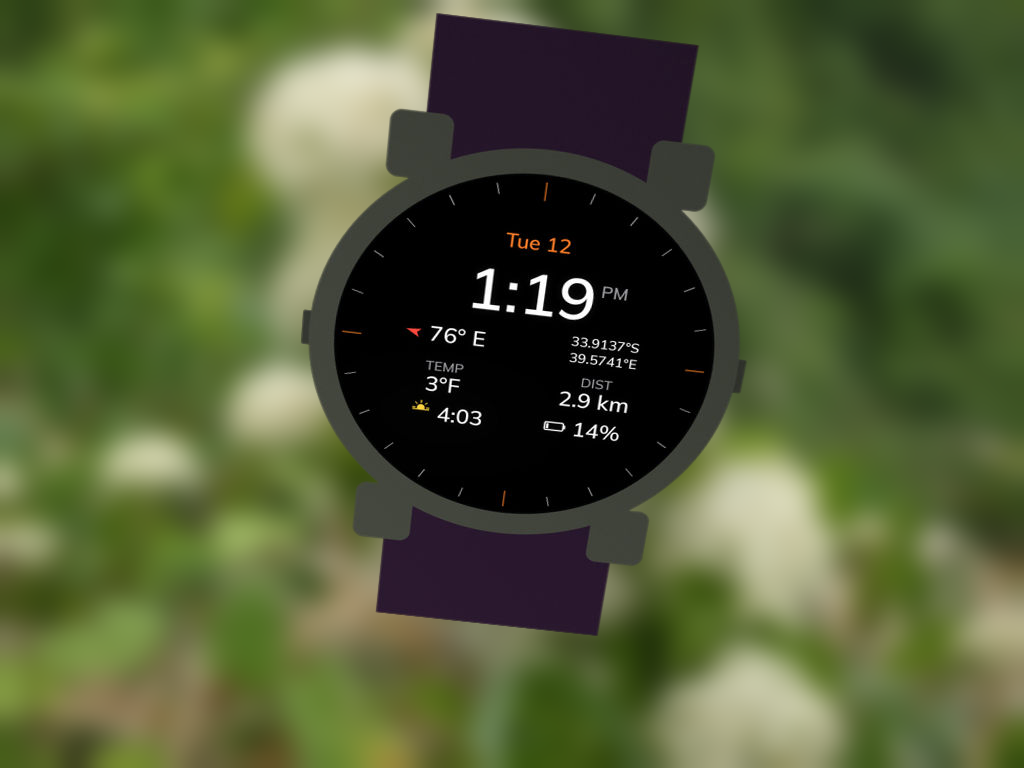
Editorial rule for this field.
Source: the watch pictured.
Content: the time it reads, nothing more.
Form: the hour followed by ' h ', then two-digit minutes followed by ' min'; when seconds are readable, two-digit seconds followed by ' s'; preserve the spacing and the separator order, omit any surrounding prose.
1 h 19 min
